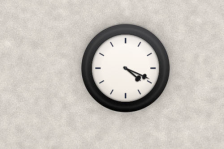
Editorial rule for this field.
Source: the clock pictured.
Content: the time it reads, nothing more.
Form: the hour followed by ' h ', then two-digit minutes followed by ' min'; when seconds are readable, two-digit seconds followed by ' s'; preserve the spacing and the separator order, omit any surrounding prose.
4 h 19 min
